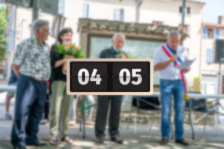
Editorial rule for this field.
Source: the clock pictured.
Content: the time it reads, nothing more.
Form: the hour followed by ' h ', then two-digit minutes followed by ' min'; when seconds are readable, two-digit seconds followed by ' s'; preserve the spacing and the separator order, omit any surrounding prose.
4 h 05 min
